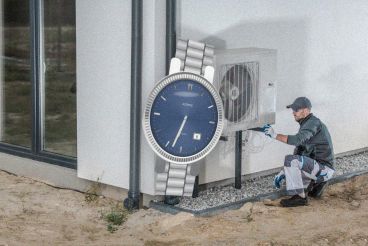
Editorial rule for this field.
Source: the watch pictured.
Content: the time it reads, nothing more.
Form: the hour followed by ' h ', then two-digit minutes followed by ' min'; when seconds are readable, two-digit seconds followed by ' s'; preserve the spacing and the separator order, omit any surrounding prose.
6 h 33 min
